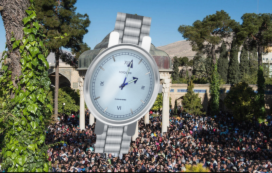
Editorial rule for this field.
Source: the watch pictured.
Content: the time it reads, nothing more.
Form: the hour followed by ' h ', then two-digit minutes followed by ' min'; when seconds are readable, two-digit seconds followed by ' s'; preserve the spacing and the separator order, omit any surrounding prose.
2 h 02 min
